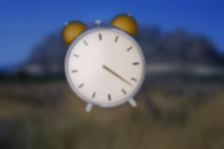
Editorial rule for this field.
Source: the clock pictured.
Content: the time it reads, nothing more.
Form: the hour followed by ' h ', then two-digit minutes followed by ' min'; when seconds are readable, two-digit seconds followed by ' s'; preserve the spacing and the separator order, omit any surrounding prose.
4 h 22 min
